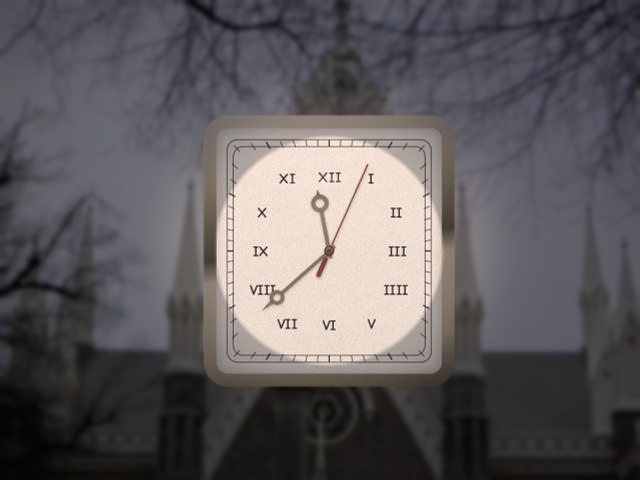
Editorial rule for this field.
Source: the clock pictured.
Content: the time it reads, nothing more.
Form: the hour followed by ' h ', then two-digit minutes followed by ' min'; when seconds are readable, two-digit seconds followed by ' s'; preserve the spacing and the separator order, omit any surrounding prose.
11 h 38 min 04 s
